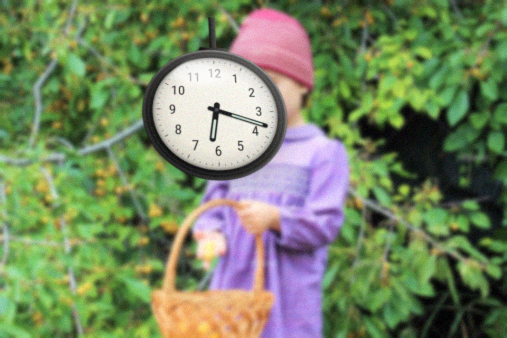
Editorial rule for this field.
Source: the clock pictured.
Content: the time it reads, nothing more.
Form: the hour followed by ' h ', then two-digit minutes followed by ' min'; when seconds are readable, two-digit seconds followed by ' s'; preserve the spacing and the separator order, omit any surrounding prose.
6 h 18 min
